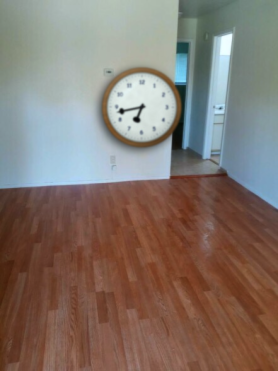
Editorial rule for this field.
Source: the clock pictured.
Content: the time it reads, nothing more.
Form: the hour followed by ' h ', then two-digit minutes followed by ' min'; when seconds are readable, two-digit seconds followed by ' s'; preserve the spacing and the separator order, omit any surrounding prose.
6 h 43 min
